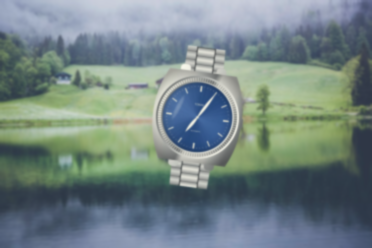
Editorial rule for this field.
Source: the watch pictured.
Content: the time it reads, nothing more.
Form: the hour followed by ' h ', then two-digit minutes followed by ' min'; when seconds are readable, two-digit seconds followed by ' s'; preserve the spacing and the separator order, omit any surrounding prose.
7 h 05 min
